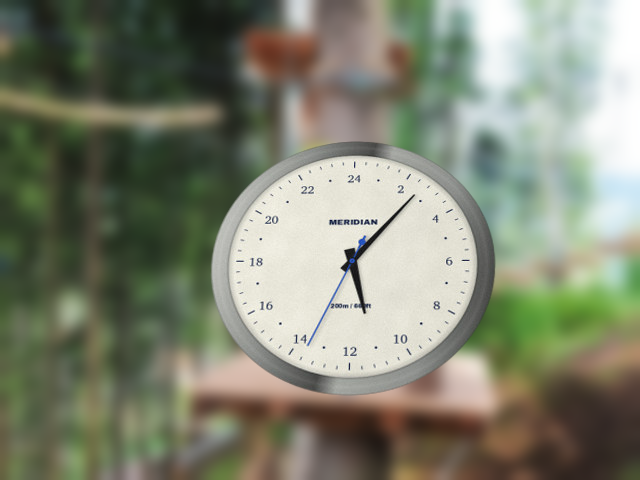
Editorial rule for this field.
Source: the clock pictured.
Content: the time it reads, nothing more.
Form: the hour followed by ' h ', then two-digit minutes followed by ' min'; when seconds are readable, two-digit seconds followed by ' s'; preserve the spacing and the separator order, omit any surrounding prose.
11 h 06 min 34 s
